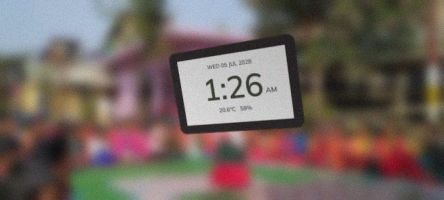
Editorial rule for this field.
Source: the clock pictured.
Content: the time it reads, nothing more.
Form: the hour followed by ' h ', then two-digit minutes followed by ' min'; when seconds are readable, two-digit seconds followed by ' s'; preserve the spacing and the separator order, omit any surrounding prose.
1 h 26 min
